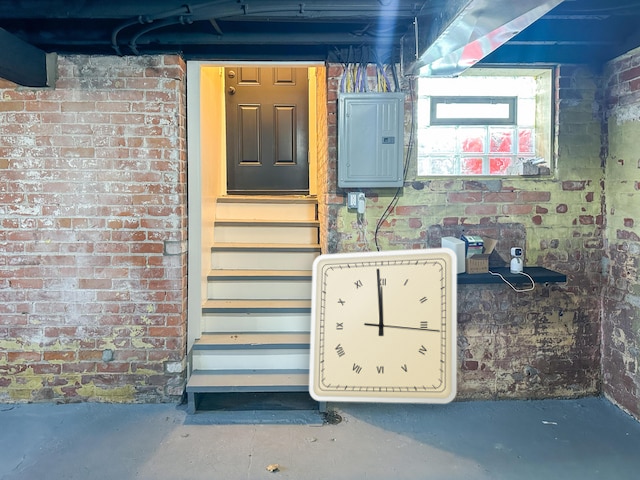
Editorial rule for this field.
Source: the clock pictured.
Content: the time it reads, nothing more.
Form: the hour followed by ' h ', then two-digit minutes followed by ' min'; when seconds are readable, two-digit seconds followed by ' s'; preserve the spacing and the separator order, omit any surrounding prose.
11 h 59 min 16 s
